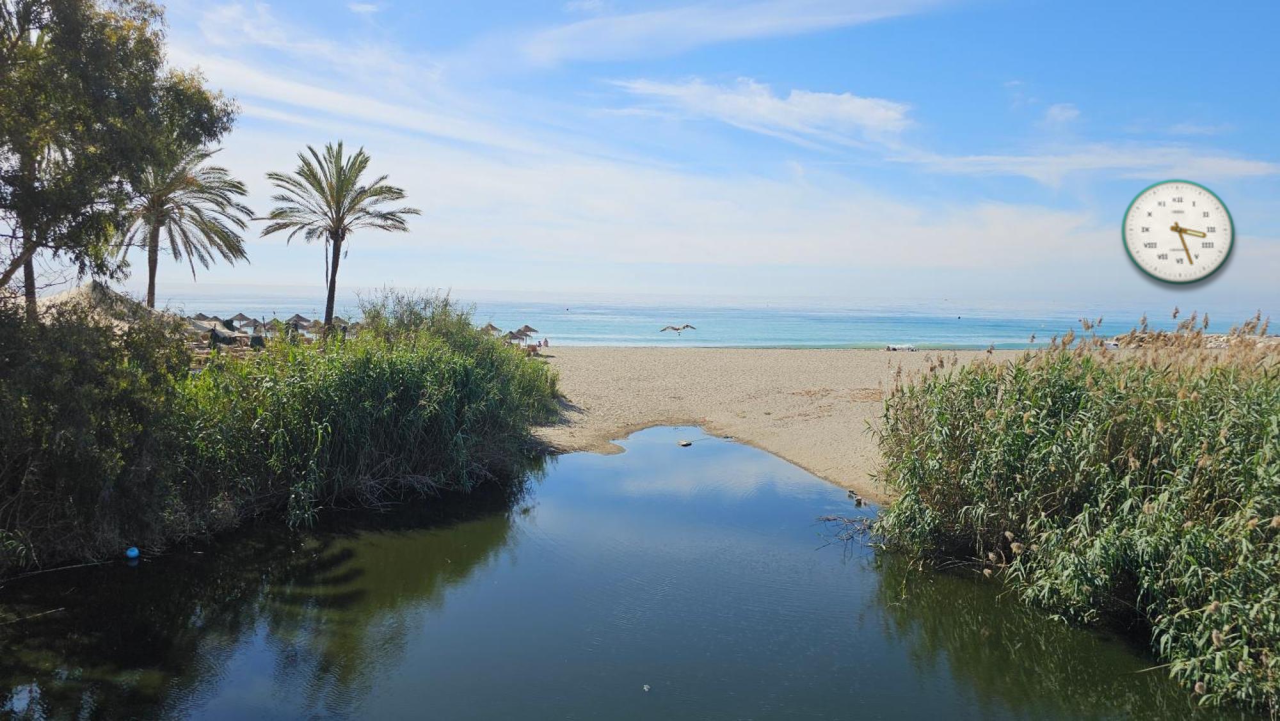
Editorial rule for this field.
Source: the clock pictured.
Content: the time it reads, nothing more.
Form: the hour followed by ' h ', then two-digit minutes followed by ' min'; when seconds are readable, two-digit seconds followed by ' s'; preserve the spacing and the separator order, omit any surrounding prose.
3 h 27 min
